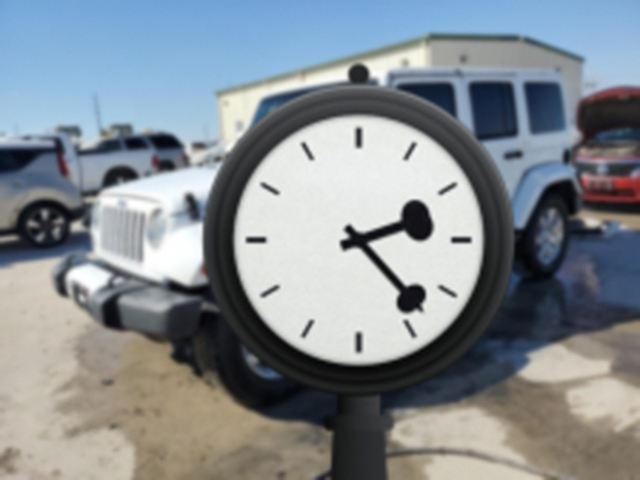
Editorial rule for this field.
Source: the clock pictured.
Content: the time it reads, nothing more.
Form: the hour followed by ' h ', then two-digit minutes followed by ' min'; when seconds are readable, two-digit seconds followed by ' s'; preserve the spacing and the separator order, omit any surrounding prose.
2 h 23 min
